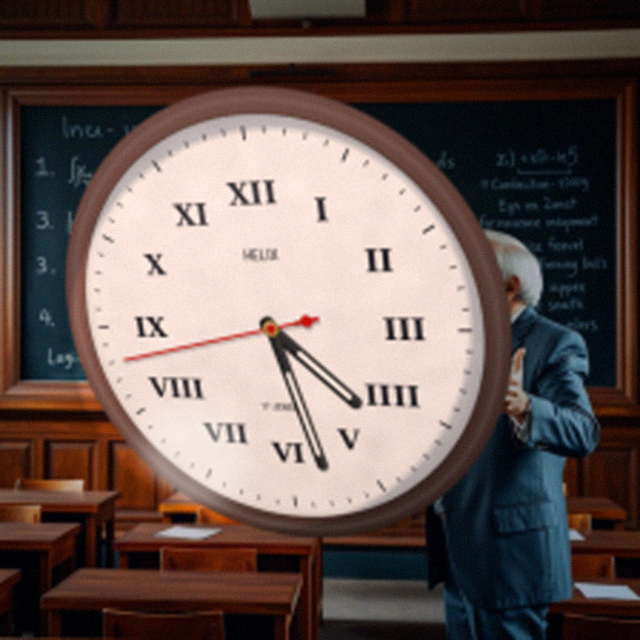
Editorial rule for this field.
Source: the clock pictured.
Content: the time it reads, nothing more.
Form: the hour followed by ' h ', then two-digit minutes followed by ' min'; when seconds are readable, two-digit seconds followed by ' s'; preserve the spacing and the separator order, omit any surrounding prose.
4 h 27 min 43 s
